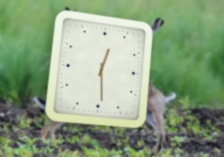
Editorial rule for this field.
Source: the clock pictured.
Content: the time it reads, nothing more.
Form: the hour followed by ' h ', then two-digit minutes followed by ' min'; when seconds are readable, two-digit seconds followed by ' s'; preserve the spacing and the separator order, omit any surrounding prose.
12 h 29 min
